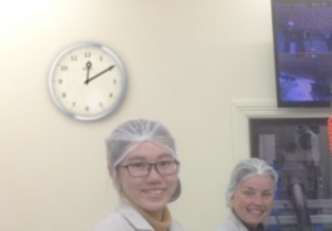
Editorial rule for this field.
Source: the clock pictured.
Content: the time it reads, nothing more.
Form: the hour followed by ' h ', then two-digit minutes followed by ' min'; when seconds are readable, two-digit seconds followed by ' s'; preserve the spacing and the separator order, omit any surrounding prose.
12 h 10 min
